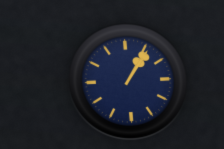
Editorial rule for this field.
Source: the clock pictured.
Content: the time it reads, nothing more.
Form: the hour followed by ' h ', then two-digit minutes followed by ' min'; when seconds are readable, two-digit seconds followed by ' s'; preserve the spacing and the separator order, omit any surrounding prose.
1 h 06 min
